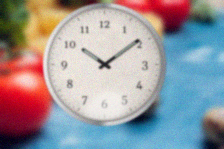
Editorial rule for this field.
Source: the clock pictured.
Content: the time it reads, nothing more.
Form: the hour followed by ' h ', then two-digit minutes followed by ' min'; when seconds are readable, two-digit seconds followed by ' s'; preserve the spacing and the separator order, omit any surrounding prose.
10 h 09 min
